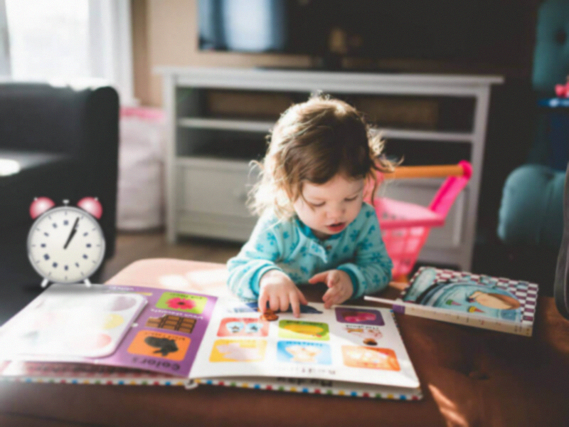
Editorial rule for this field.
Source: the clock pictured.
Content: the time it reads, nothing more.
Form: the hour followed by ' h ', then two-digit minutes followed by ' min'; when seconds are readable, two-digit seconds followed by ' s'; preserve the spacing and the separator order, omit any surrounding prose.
1 h 04 min
